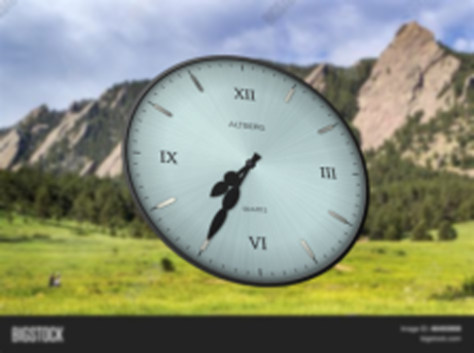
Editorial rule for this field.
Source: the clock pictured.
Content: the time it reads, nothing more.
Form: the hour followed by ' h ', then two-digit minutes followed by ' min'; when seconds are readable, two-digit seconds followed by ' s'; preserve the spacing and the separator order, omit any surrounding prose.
7 h 35 min
